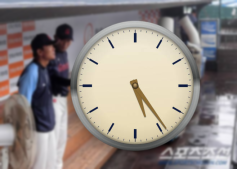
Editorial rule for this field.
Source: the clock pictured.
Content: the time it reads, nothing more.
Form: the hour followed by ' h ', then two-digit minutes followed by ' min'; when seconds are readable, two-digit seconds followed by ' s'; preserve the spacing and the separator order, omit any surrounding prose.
5 h 24 min
